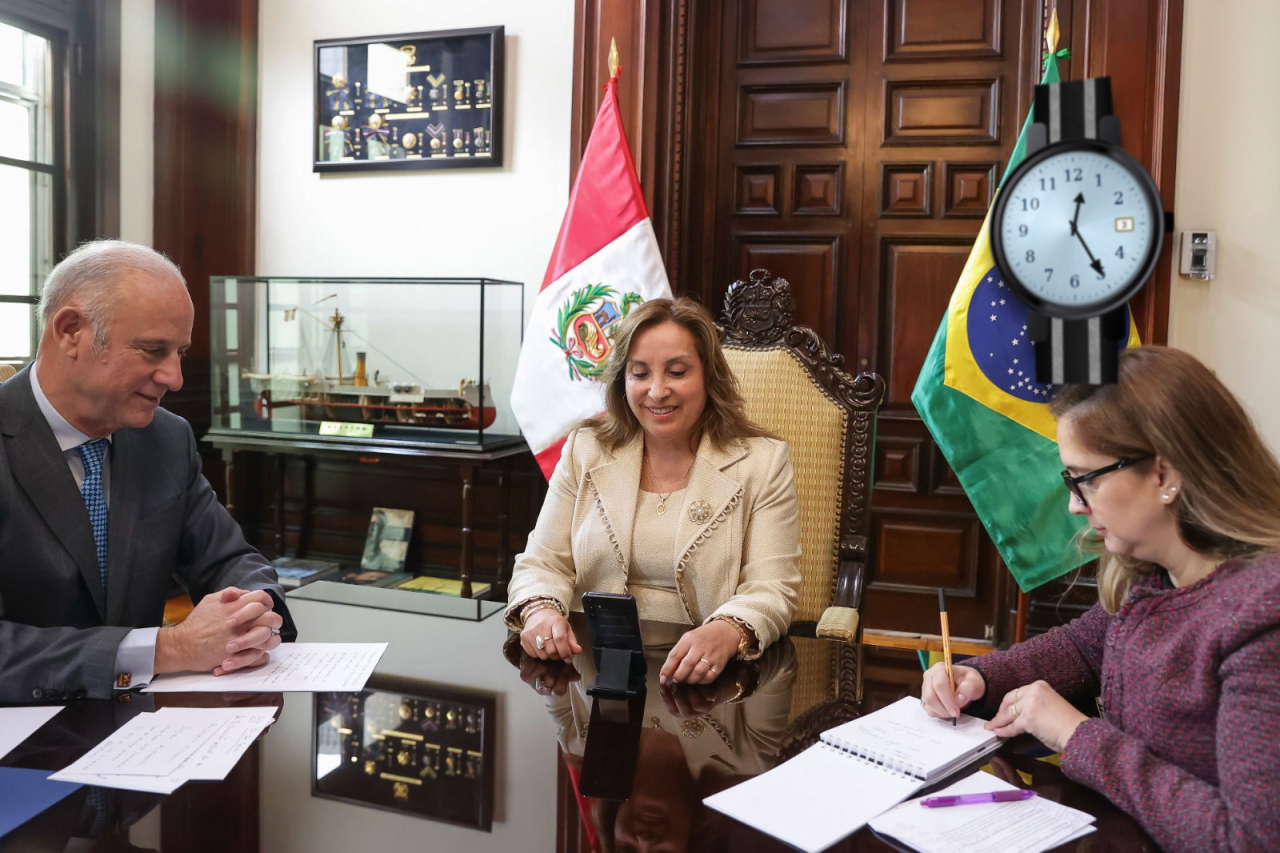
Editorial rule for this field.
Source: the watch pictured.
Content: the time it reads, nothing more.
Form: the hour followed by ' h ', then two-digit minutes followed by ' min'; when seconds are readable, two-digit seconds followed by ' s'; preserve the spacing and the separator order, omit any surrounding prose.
12 h 25 min
